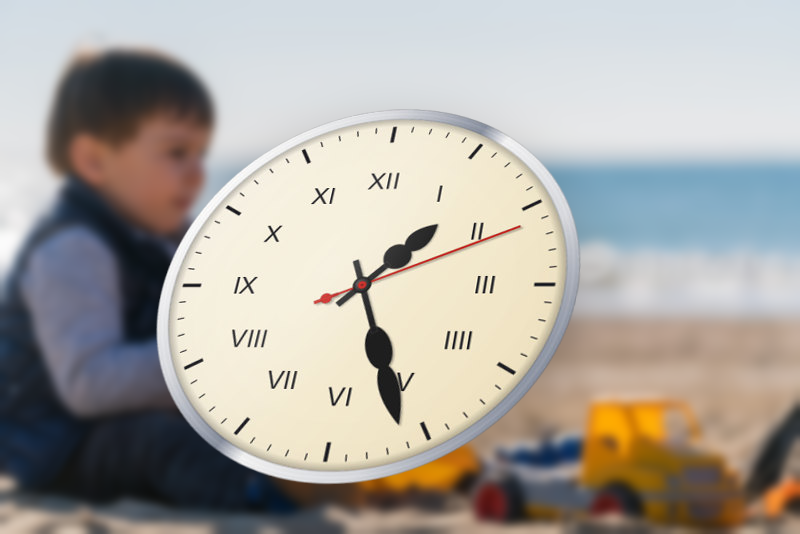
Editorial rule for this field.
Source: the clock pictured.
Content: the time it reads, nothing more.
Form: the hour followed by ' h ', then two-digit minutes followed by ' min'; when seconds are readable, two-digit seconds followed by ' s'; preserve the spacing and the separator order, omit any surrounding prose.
1 h 26 min 11 s
